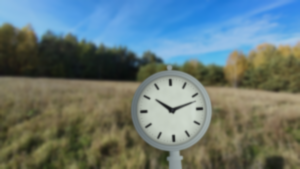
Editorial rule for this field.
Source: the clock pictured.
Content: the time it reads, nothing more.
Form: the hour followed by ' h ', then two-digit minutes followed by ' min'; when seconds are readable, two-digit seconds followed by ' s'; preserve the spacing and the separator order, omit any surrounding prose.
10 h 12 min
